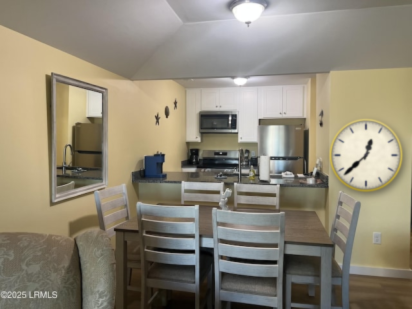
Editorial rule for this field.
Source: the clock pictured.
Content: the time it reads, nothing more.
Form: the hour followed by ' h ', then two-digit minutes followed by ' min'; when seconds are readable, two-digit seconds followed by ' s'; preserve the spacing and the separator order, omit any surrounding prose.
12 h 38 min
